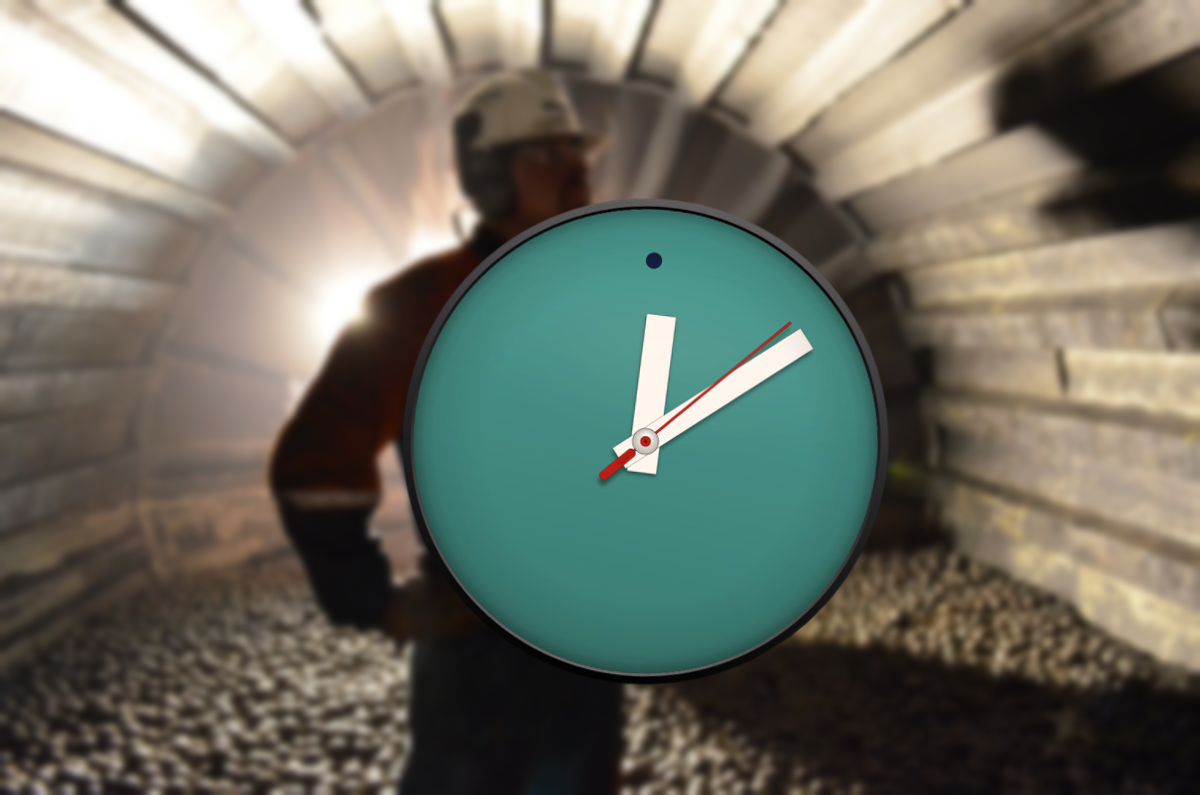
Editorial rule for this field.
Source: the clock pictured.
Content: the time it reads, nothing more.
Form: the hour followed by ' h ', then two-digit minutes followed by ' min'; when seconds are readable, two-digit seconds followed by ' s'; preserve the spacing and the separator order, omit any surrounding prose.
12 h 09 min 08 s
